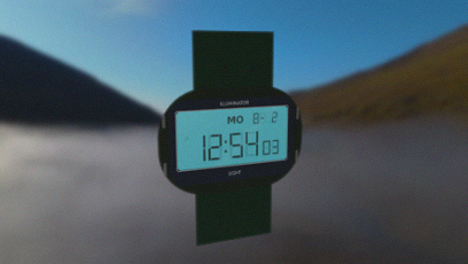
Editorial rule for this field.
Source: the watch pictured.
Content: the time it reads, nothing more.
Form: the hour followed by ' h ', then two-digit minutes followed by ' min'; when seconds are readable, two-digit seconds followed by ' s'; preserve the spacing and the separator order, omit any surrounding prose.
12 h 54 min 03 s
